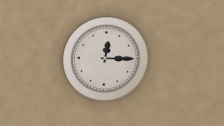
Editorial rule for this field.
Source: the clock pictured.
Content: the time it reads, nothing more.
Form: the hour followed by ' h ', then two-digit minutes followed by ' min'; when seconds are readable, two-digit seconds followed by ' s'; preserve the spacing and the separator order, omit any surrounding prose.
12 h 15 min
